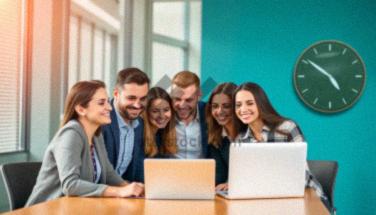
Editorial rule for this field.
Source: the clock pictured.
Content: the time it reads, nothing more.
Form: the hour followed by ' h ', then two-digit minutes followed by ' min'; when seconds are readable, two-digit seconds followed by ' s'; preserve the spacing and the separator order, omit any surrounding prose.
4 h 51 min
